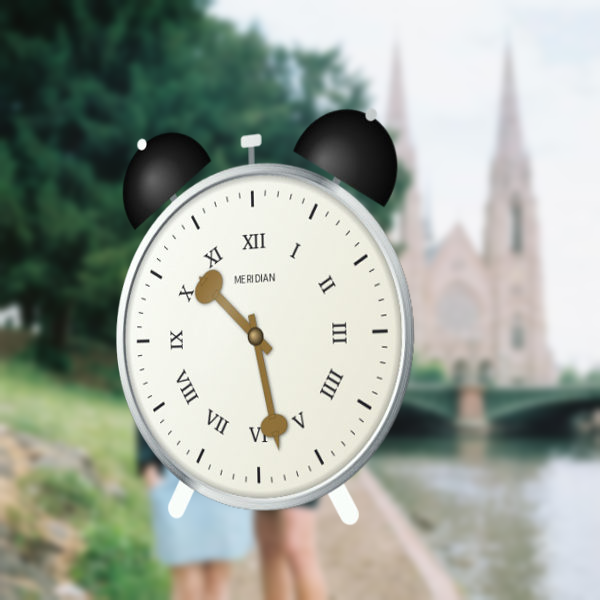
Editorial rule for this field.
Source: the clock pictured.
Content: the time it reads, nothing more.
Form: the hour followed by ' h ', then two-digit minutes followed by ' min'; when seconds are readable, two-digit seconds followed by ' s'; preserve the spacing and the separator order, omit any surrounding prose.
10 h 28 min
